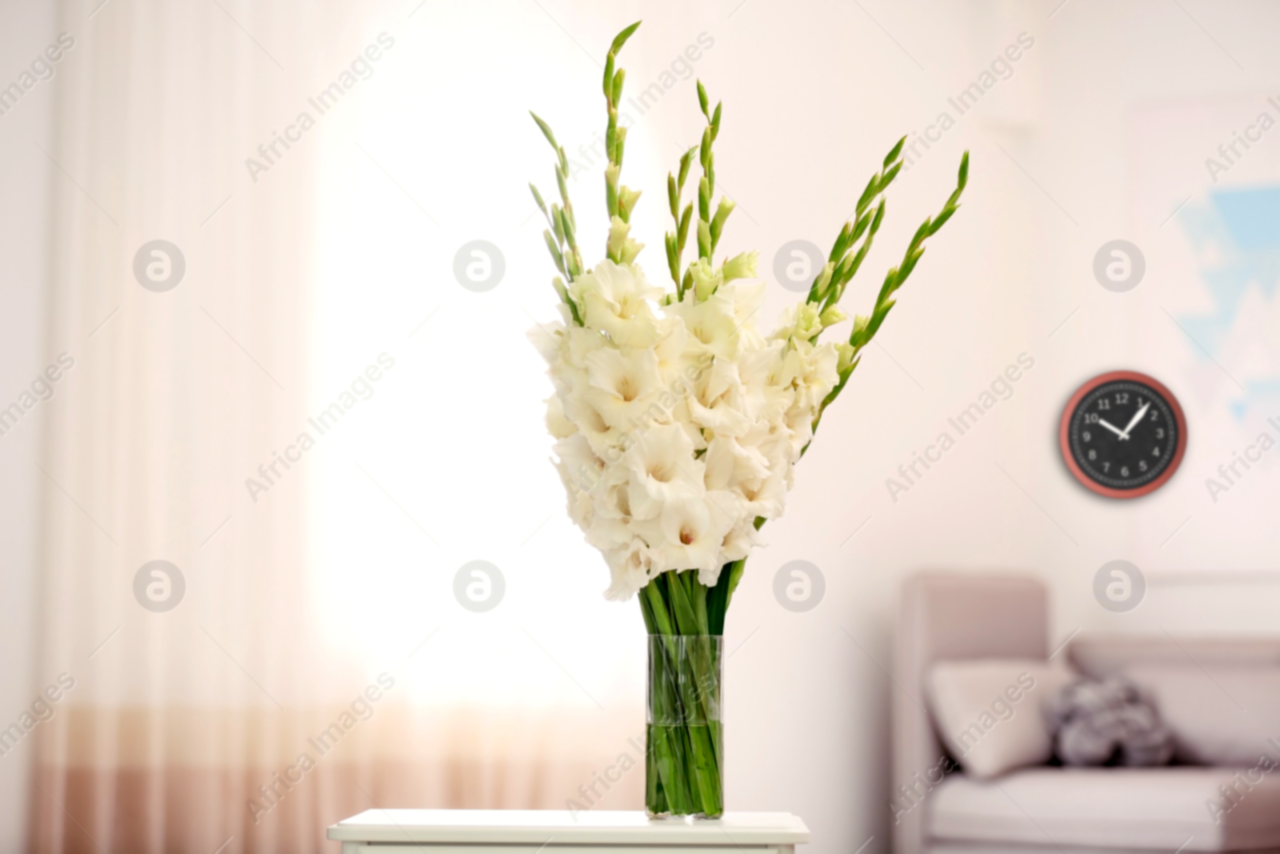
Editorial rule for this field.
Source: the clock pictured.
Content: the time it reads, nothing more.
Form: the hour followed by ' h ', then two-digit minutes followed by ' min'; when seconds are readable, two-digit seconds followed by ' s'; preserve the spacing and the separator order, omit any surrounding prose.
10 h 07 min
